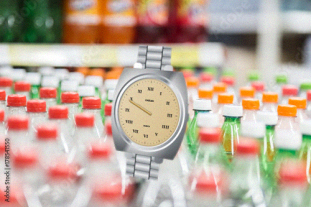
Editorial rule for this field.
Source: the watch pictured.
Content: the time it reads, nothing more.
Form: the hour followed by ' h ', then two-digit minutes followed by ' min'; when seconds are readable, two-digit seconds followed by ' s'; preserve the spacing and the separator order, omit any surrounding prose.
9 h 49 min
